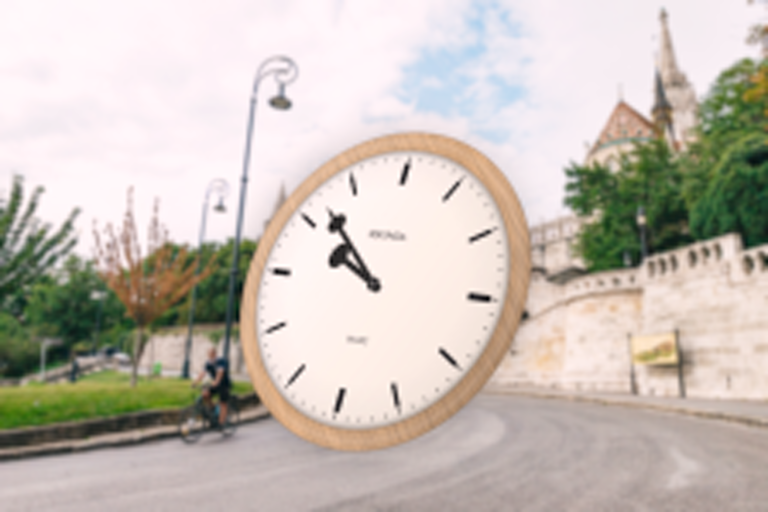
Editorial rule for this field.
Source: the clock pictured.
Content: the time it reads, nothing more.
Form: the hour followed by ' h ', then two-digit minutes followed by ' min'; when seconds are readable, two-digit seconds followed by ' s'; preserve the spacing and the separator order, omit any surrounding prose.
9 h 52 min
